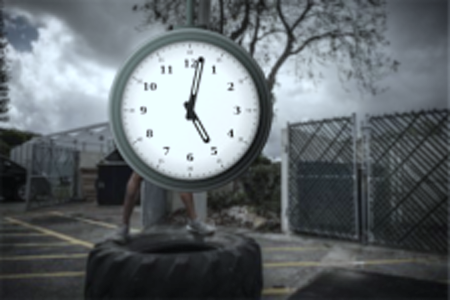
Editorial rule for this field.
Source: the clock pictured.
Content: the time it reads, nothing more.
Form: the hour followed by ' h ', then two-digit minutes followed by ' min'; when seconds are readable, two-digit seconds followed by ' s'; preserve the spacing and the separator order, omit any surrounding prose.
5 h 02 min
